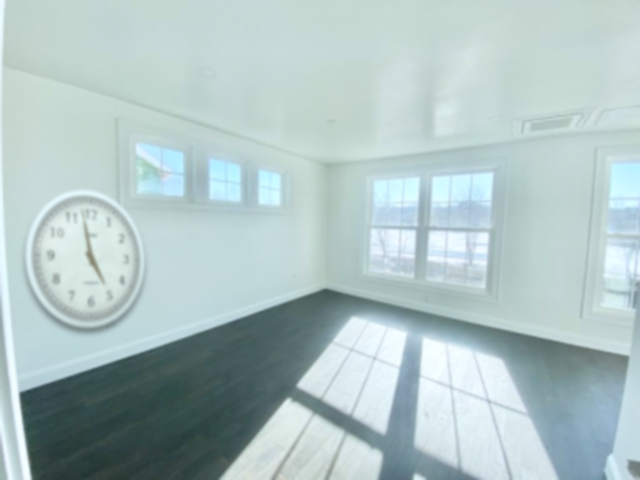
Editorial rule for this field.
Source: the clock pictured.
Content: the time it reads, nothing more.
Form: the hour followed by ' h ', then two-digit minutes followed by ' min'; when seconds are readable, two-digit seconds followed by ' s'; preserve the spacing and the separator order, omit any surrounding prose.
4 h 58 min
